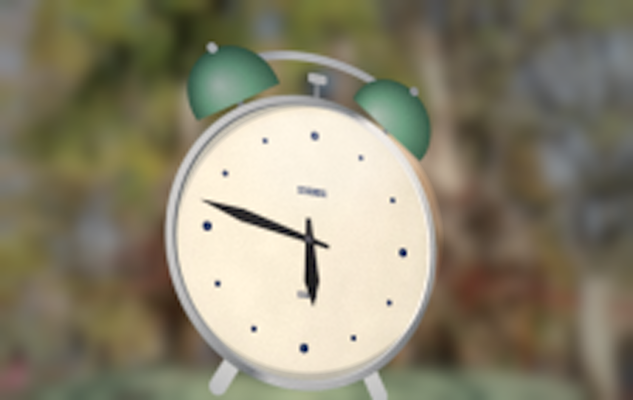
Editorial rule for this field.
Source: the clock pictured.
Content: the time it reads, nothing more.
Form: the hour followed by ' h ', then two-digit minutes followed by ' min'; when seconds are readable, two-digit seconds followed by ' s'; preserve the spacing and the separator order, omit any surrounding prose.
5 h 47 min
